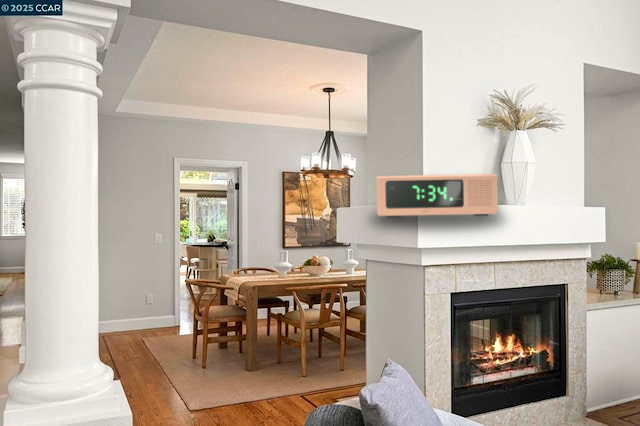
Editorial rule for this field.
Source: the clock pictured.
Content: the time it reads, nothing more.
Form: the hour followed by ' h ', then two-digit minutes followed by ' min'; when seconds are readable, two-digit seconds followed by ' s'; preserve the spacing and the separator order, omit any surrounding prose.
7 h 34 min
